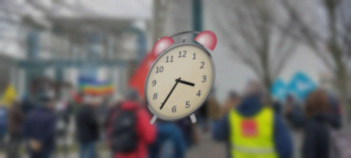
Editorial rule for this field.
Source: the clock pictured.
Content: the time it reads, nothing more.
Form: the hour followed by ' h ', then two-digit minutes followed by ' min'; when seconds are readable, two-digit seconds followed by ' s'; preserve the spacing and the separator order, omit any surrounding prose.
3 h 35 min
